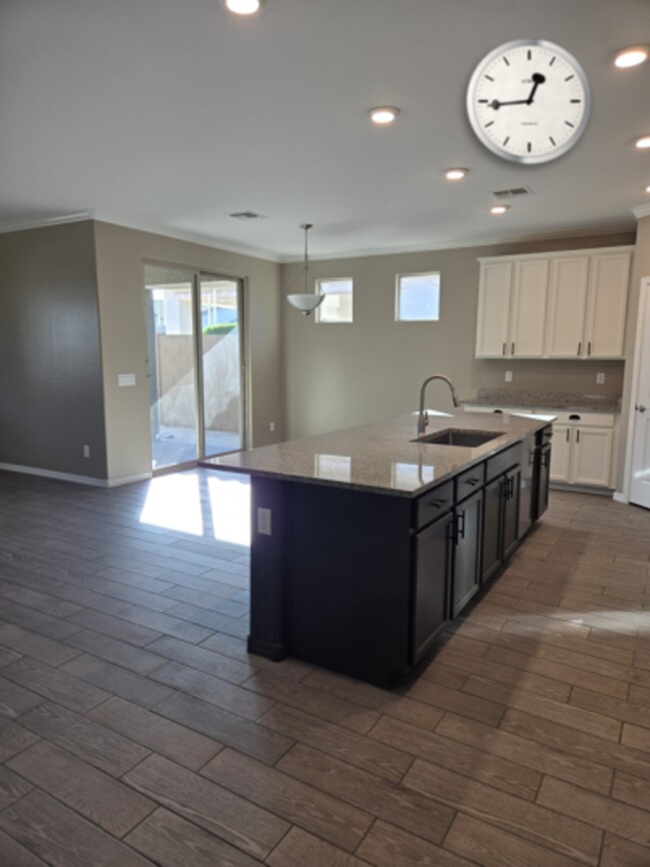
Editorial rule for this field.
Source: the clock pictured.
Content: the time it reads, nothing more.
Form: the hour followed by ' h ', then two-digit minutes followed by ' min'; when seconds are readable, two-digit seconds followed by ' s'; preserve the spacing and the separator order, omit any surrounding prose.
12 h 44 min
